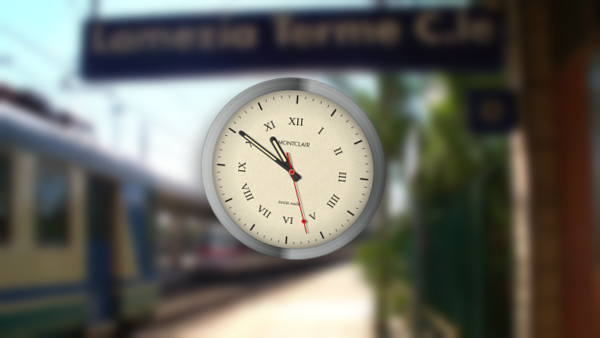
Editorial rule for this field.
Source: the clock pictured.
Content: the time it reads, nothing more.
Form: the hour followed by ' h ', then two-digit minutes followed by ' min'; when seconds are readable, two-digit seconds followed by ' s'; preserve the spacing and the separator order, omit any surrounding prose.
10 h 50 min 27 s
